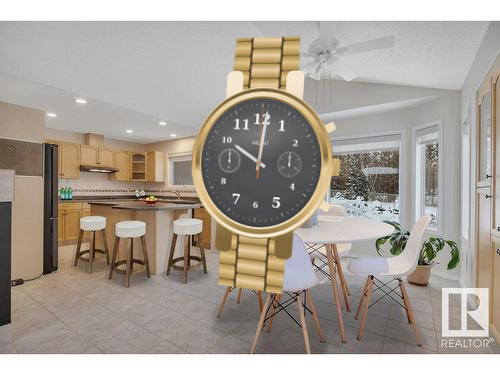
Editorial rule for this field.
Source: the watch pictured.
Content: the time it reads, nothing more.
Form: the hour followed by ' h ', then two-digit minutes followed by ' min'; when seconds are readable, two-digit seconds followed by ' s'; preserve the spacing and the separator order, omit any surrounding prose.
10 h 01 min
